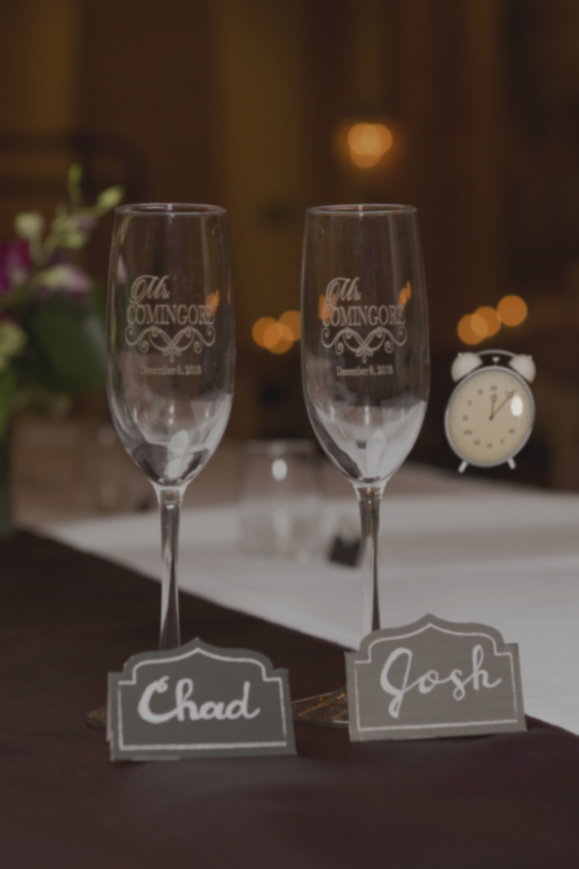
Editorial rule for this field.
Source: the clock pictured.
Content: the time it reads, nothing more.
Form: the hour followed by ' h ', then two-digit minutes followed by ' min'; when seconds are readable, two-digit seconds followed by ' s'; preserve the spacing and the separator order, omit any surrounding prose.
12 h 07 min
